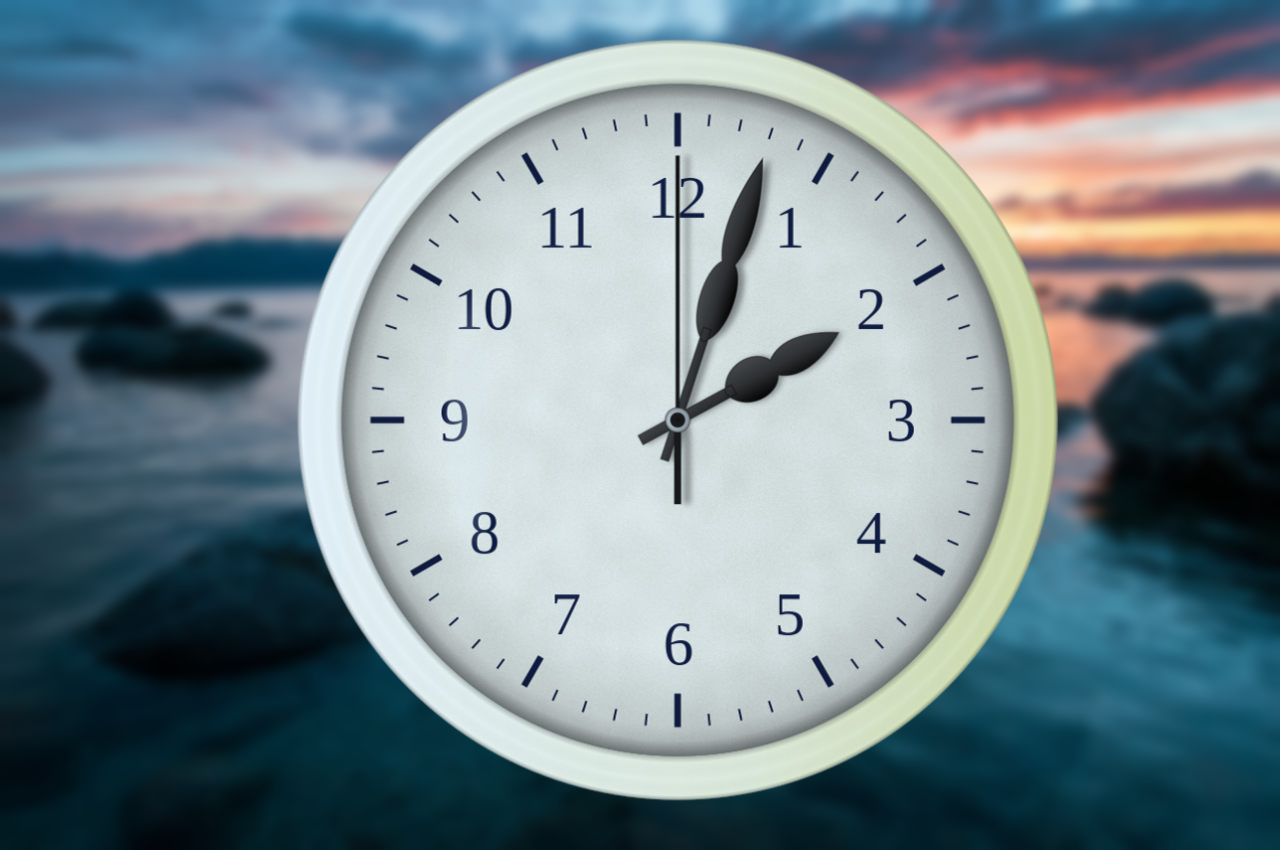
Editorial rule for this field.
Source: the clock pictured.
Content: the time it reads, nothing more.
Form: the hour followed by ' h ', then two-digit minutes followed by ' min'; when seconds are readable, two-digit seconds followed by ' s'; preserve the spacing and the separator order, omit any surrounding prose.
2 h 03 min 00 s
